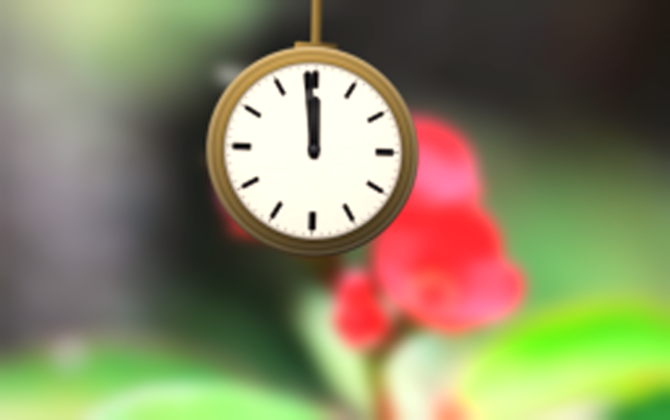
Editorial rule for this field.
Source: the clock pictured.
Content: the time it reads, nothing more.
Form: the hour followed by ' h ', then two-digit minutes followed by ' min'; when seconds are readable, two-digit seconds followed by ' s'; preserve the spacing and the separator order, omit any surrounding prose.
11 h 59 min
